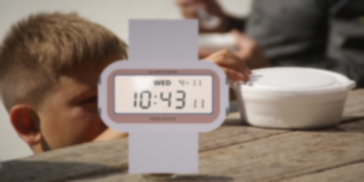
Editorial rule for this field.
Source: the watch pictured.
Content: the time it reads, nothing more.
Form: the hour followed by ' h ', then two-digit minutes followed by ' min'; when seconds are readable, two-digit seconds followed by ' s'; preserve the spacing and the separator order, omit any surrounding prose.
10 h 43 min
